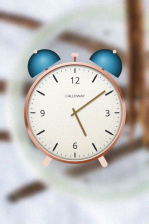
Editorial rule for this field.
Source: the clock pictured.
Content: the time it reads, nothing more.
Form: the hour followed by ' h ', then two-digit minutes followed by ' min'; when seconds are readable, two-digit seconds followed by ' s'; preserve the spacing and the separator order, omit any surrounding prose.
5 h 09 min
